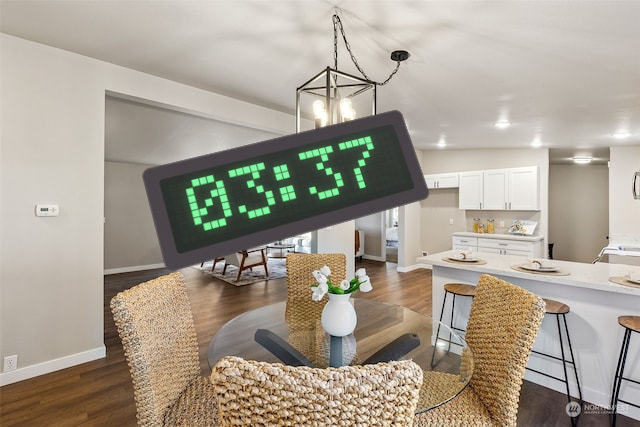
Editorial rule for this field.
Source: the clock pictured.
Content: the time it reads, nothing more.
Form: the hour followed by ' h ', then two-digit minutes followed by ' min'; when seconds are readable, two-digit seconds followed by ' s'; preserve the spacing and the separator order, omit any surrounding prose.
3 h 37 min
